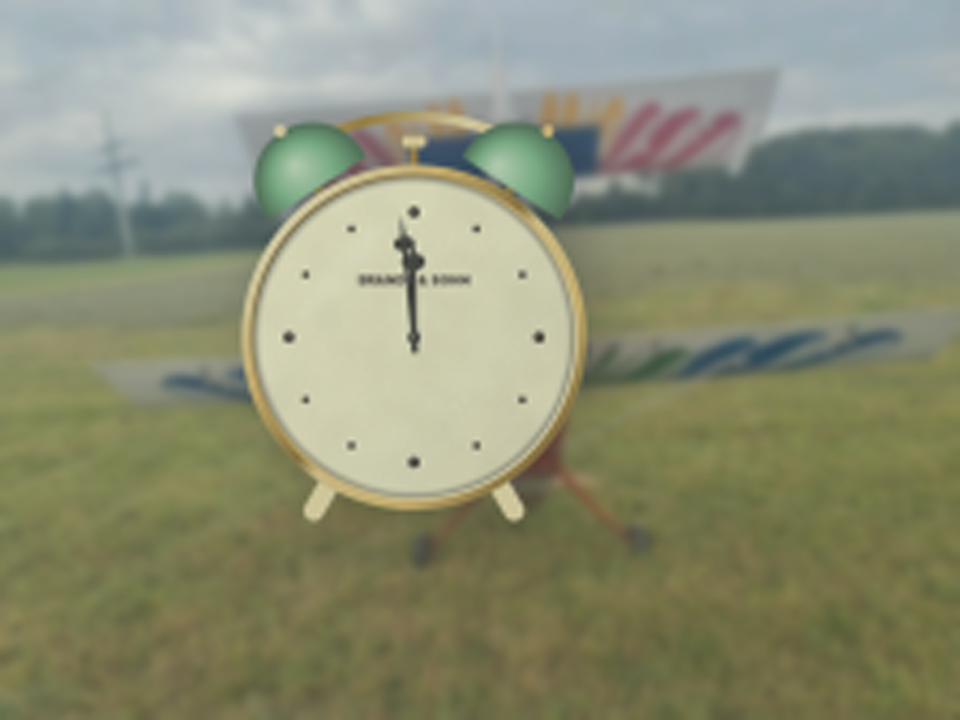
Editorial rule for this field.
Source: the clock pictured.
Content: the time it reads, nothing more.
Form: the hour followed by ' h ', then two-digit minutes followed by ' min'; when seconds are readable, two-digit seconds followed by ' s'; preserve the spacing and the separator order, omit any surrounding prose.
11 h 59 min
